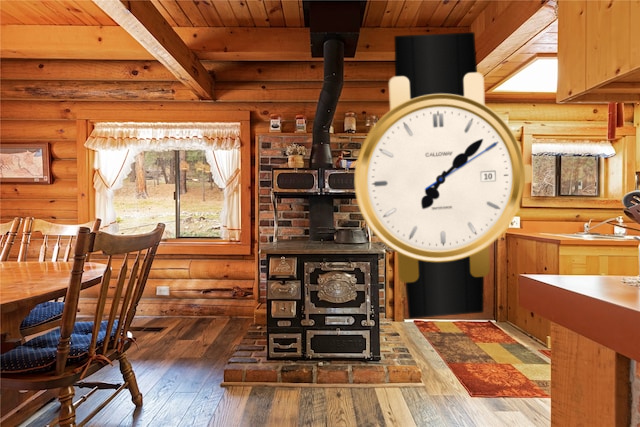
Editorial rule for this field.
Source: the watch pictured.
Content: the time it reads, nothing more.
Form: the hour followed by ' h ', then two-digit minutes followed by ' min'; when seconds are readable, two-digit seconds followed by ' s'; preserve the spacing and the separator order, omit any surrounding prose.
7 h 08 min 10 s
